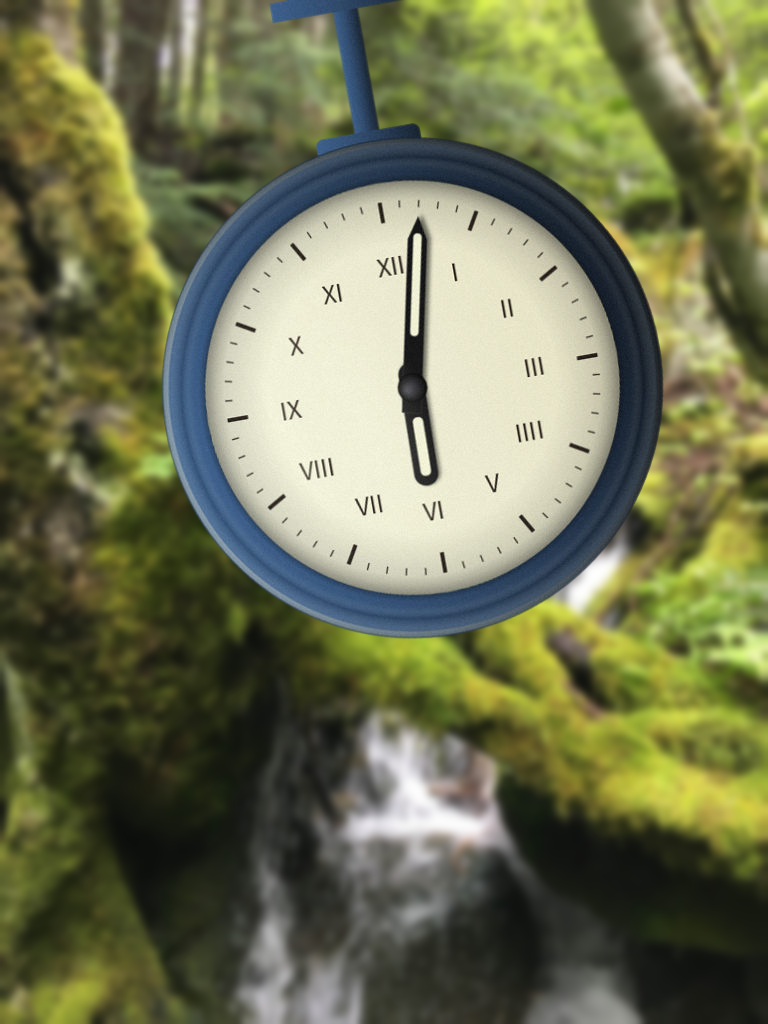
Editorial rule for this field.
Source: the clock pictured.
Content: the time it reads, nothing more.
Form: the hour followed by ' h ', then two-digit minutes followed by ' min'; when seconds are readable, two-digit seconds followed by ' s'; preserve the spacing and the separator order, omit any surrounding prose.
6 h 02 min
